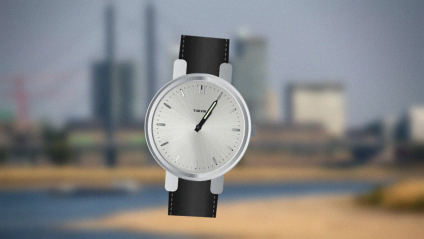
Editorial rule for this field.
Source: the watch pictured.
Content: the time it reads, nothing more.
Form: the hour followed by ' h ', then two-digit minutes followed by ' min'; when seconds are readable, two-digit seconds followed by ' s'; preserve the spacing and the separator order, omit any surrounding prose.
1 h 05 min
